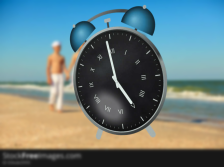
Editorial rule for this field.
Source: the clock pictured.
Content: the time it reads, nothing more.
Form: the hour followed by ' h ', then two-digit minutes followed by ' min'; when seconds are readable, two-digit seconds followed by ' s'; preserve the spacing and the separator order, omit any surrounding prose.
4 h 59 min
